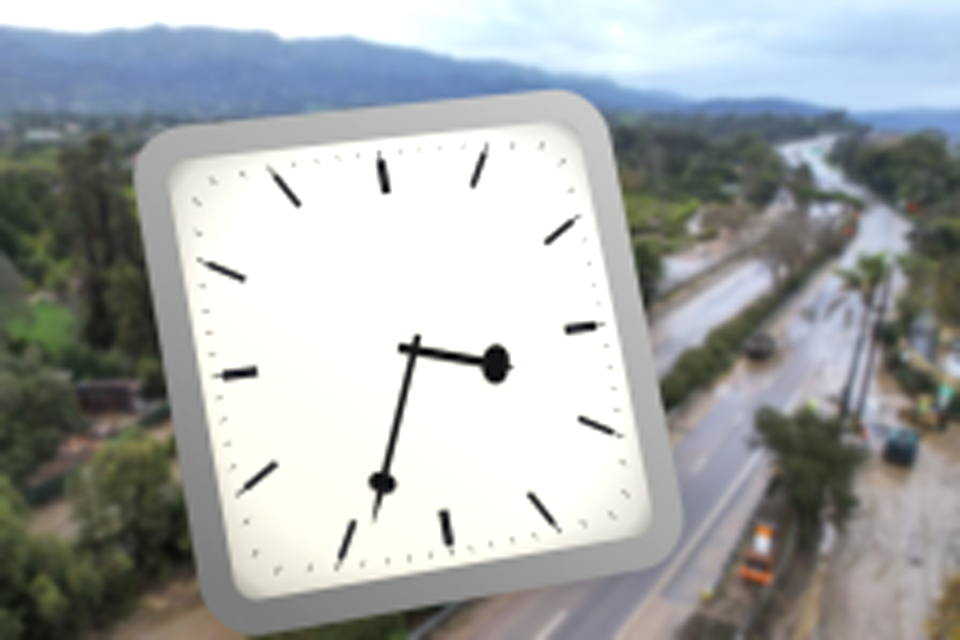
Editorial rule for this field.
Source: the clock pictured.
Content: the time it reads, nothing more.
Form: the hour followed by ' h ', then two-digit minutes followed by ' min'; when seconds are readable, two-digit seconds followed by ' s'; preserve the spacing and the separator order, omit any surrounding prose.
3 h 34 min
